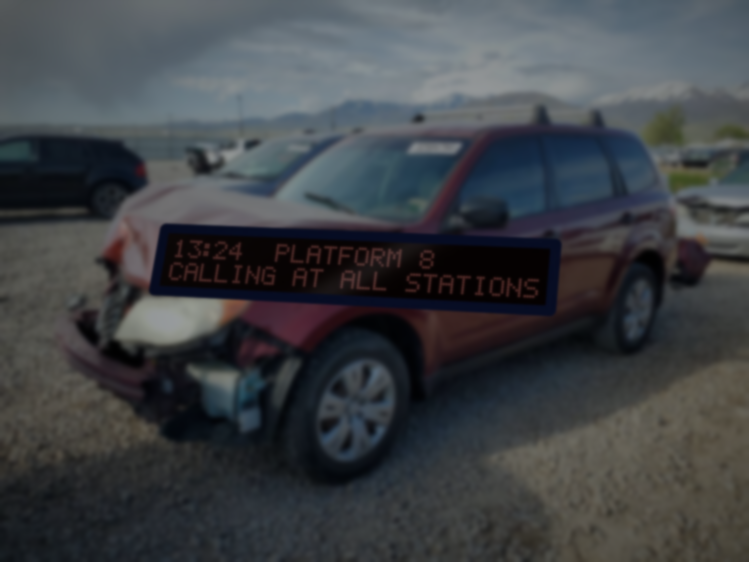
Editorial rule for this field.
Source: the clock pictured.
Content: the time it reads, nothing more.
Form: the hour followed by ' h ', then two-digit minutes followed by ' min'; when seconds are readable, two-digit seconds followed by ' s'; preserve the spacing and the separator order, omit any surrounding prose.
13 h 24 min
